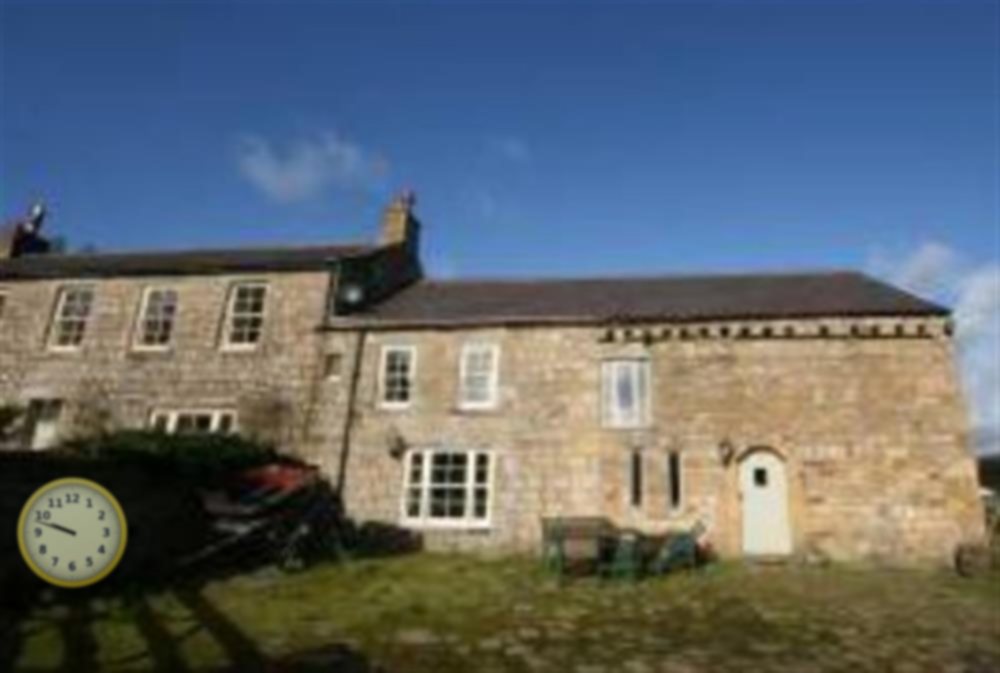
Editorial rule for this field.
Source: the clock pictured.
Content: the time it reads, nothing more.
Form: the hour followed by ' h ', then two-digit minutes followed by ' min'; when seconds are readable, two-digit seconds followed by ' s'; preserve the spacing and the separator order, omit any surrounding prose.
9 h 48 min
